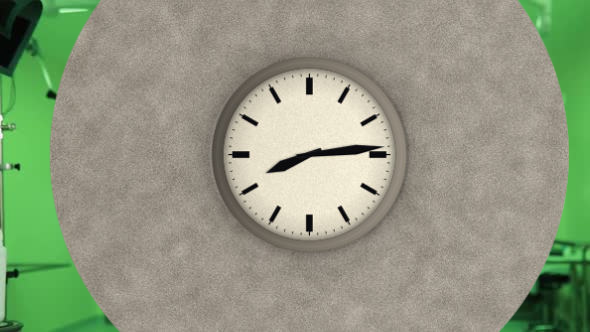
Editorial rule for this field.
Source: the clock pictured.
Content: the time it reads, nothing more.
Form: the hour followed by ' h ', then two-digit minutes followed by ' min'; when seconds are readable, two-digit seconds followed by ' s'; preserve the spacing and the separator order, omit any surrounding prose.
8 h 14 min
